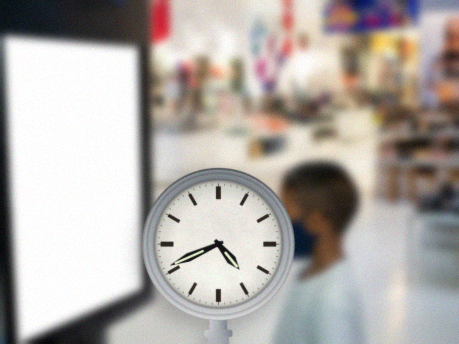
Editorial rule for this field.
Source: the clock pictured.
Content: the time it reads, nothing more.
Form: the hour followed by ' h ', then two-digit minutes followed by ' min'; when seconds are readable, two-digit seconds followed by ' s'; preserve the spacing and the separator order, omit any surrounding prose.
4 h 41 min
